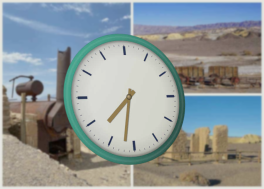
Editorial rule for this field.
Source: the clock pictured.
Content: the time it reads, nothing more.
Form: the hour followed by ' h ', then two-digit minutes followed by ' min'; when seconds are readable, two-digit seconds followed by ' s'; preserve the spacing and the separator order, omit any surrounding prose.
7 h 32 min
